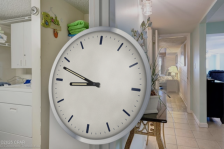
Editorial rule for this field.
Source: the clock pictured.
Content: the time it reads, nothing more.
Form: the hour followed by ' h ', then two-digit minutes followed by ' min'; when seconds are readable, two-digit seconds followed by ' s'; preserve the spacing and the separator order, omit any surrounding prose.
8 h 48 min
